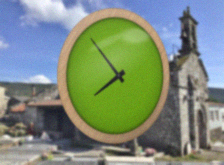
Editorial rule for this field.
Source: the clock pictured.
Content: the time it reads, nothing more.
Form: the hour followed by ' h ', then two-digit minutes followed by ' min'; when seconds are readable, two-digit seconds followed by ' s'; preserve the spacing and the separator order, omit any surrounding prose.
7 h 53 min
